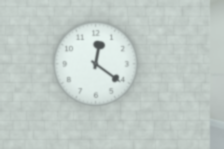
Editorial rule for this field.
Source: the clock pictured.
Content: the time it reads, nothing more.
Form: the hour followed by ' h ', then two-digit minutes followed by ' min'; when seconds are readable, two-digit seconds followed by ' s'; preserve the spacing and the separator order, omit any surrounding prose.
12 h 21 min
